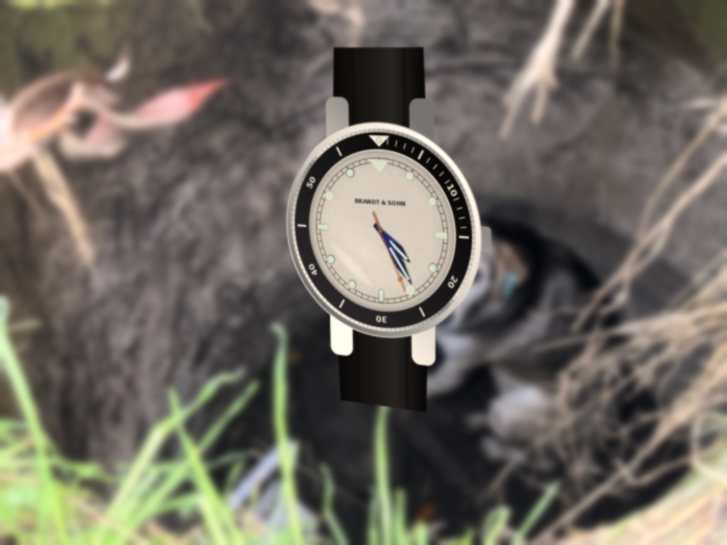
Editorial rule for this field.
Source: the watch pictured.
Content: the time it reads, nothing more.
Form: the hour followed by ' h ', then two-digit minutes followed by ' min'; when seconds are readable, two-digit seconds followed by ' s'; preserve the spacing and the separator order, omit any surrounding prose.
4 h 24 min 26 s
